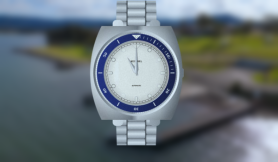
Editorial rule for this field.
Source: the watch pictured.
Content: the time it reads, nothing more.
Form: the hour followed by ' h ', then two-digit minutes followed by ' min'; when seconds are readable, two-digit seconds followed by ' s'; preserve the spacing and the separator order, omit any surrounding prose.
11 h 00 min
